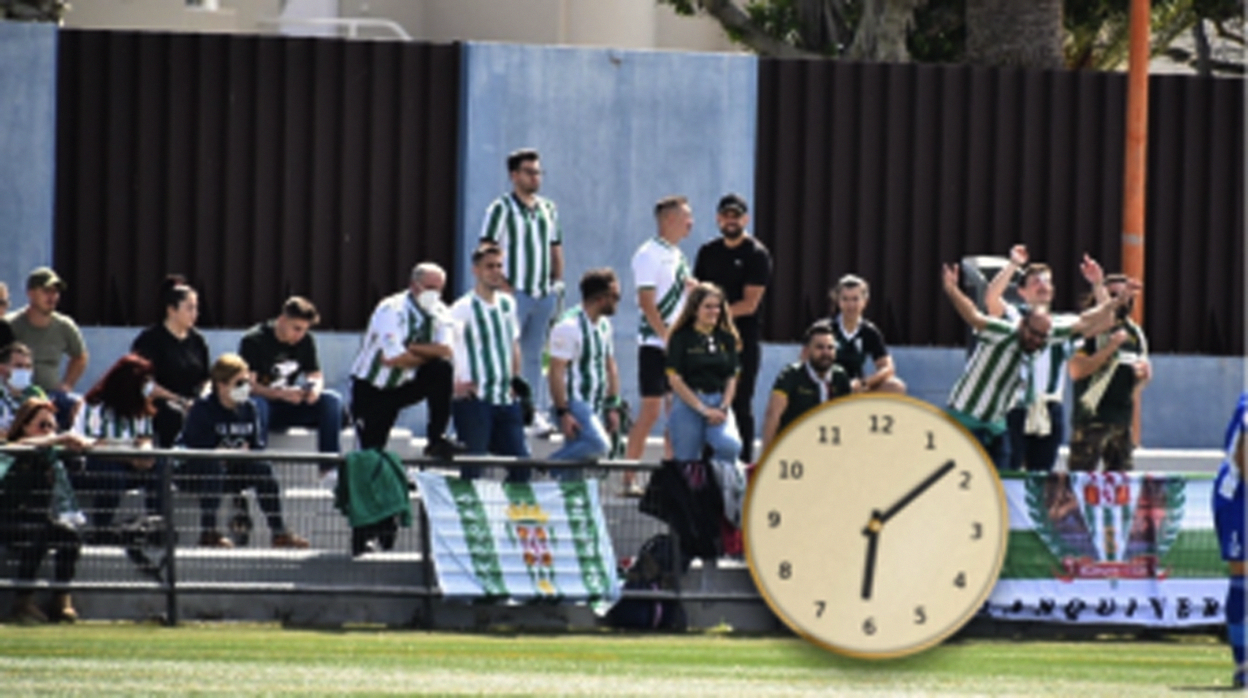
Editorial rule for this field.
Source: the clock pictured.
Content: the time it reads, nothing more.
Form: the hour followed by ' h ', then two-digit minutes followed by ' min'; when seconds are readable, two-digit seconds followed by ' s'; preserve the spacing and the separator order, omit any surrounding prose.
6 h 08 min
